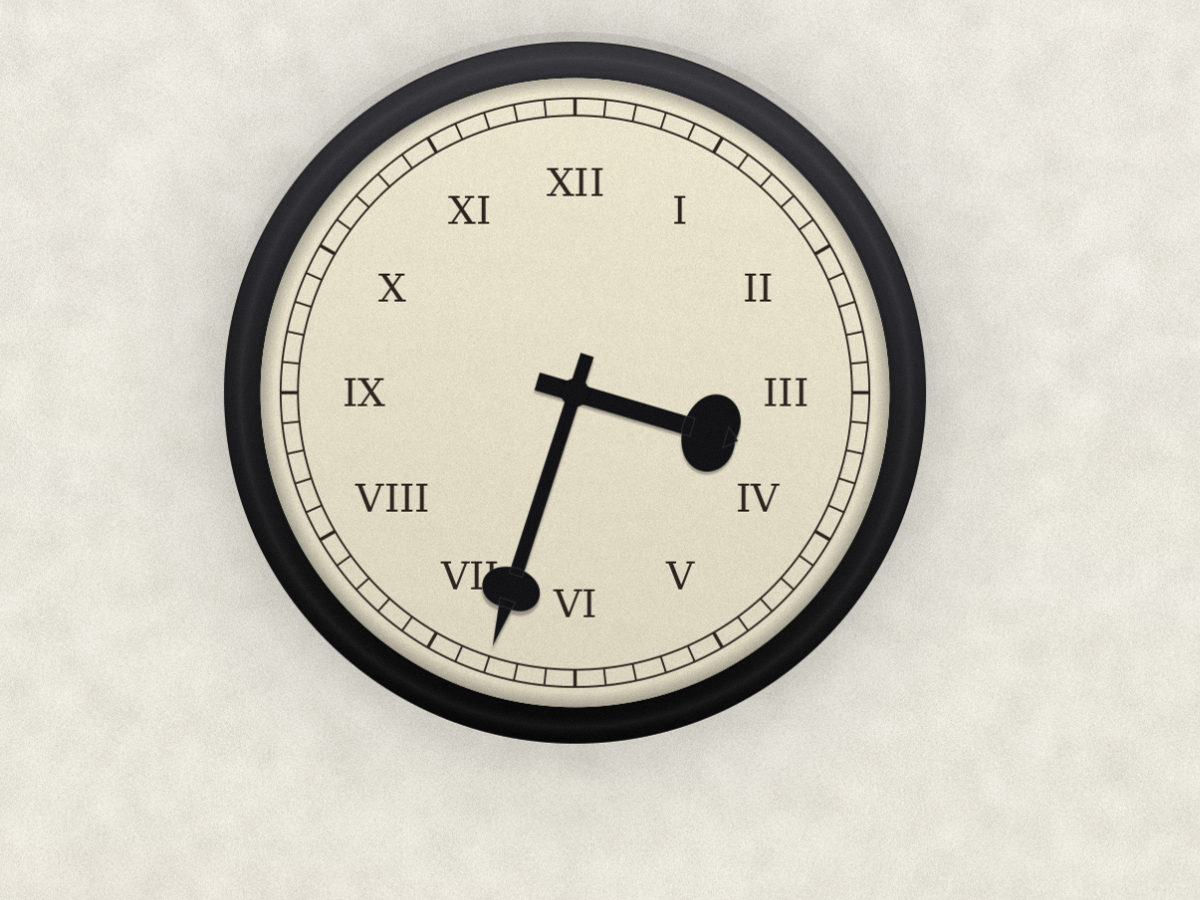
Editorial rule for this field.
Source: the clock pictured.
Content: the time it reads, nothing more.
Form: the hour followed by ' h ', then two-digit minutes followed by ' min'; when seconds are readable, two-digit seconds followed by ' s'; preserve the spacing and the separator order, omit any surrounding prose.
3 h 33 min
